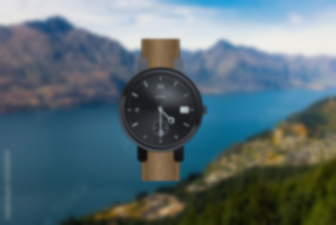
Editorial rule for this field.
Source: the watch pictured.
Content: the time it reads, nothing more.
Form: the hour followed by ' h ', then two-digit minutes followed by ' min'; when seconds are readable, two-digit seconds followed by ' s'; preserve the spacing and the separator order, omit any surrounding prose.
4 h 30 min
